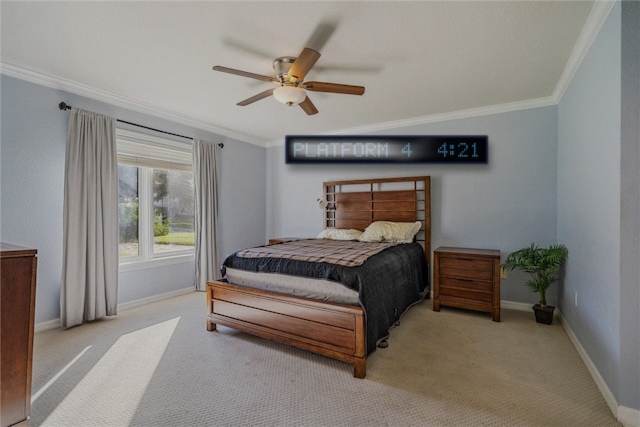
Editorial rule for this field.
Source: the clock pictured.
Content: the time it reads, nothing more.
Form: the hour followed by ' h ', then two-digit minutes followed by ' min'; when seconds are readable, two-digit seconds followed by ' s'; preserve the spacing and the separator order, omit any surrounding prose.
4 h 21 min
